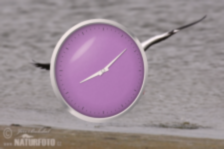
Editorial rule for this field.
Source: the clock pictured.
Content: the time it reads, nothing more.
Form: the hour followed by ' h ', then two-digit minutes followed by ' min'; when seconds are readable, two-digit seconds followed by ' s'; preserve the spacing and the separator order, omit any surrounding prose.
8 h 08 min
